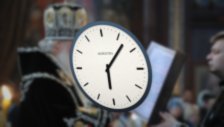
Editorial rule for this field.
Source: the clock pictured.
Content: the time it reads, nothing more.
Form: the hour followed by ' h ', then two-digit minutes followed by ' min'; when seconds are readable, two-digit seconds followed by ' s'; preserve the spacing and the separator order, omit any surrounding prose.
6 h 07 min
